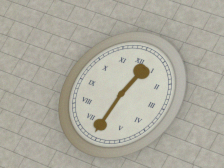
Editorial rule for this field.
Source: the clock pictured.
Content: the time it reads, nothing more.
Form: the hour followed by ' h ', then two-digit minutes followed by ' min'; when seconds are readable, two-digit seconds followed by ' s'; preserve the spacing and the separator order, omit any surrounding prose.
12 h 31 min
